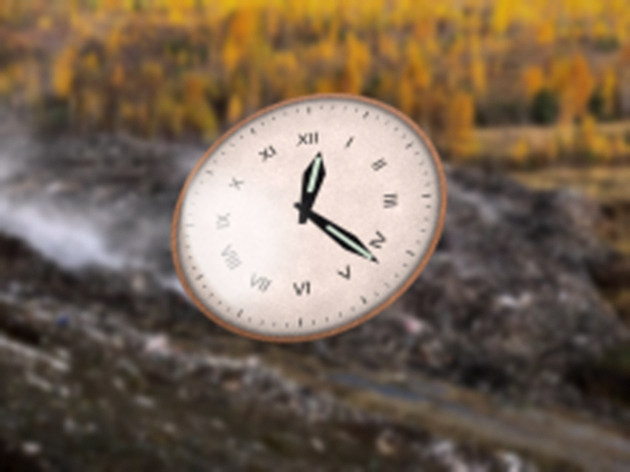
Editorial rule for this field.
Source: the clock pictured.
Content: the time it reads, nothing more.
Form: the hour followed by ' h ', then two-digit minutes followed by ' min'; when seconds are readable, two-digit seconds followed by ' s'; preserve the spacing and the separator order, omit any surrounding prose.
12 h 22 min
